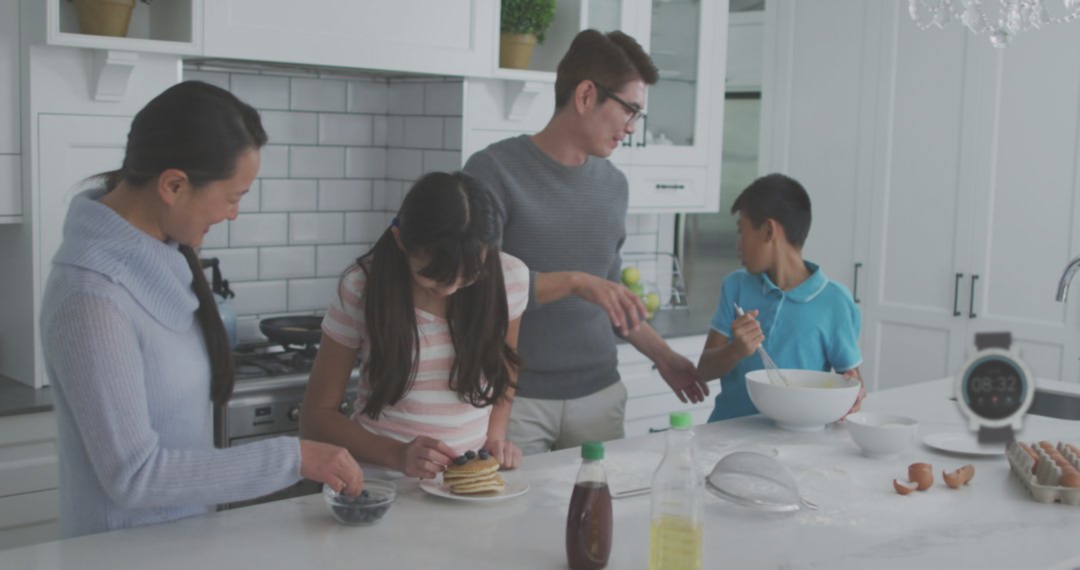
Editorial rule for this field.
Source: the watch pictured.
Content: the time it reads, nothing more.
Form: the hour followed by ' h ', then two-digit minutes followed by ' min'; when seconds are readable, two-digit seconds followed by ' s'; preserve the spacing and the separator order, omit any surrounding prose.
8 h 32 min
